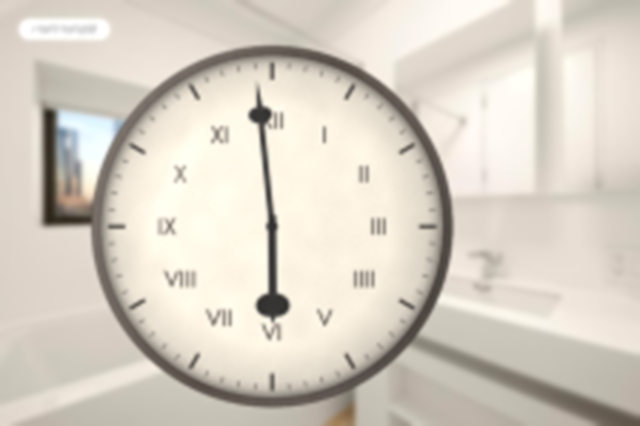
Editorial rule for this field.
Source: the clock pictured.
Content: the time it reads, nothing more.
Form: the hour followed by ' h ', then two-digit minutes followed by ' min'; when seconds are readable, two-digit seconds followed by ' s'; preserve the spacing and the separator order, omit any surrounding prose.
5 h 59 min
